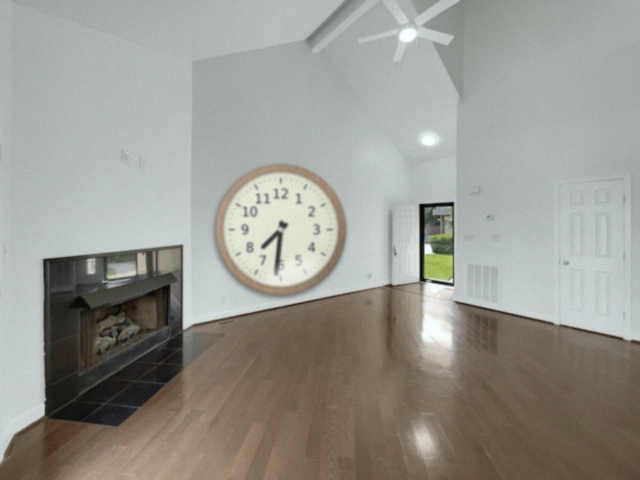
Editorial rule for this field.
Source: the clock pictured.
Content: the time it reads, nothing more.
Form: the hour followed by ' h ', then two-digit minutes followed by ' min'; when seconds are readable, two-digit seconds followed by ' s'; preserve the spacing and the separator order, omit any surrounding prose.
7 h 31 min
